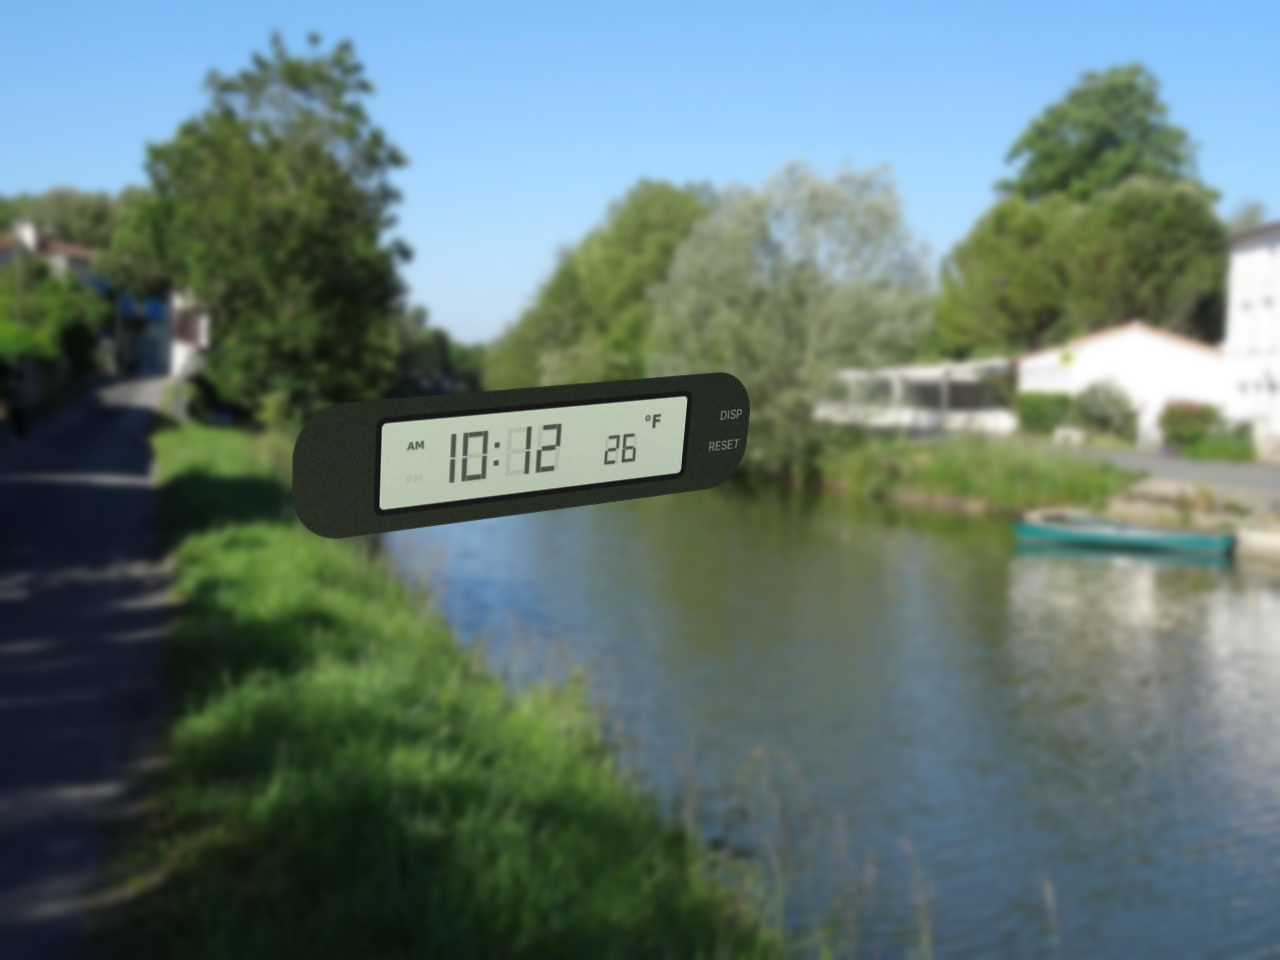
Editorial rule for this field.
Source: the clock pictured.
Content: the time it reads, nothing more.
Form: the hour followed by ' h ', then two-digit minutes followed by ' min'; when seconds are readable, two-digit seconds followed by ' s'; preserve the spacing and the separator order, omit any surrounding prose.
10 h 12 min
